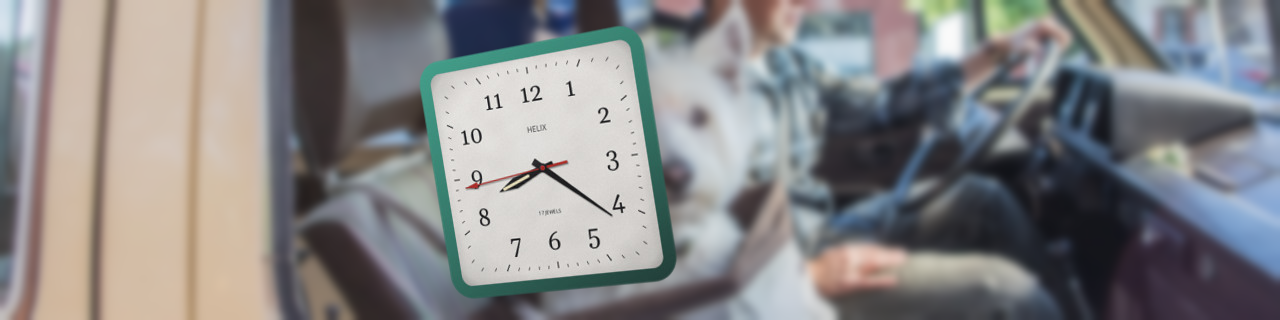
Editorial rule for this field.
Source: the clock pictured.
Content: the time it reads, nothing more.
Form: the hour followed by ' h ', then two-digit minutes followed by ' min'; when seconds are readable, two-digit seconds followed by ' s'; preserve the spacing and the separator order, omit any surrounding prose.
8 h 21 min 44 s
